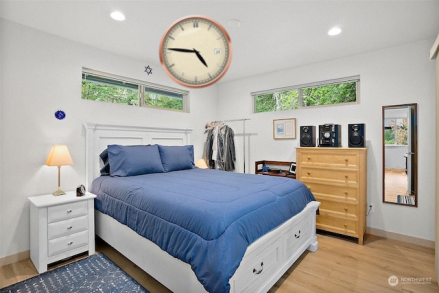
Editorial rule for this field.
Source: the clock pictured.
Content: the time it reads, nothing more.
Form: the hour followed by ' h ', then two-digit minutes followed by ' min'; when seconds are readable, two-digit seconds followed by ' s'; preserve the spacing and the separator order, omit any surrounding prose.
4 h 46 min
